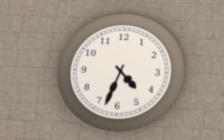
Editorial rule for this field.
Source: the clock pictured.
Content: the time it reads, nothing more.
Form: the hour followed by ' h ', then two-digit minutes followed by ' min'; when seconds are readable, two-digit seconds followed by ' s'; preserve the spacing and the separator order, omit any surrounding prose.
4 h 33 min
